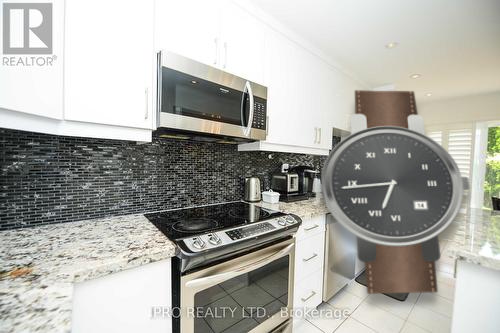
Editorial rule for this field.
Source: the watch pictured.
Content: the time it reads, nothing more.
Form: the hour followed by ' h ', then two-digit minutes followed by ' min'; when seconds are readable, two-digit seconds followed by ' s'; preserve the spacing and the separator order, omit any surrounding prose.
6 h 44 min
